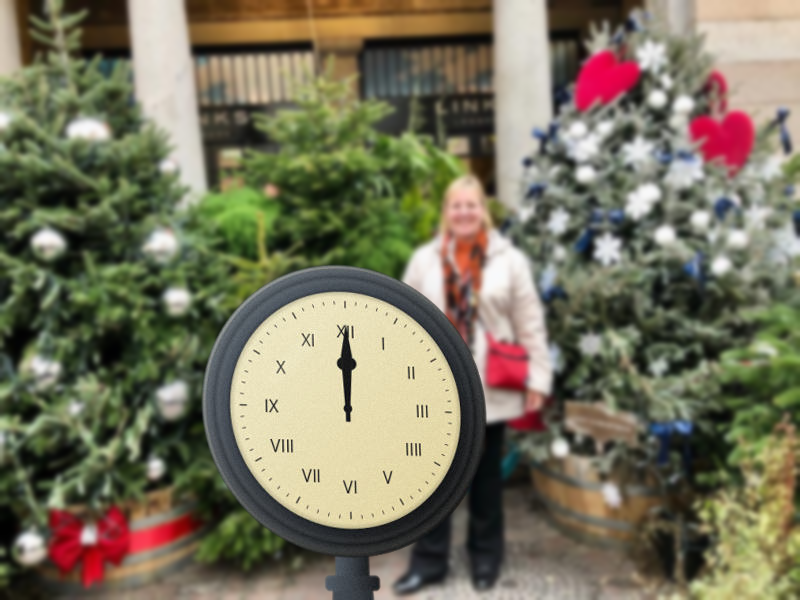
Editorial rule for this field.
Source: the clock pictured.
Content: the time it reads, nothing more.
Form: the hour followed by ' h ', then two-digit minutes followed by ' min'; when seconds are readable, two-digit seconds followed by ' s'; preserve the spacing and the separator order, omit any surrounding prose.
12 h 00 min
